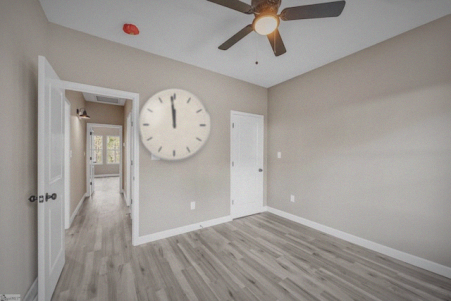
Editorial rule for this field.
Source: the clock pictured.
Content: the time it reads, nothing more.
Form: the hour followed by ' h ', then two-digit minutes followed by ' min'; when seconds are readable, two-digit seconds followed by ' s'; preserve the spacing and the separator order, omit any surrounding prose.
11 h 59 min
